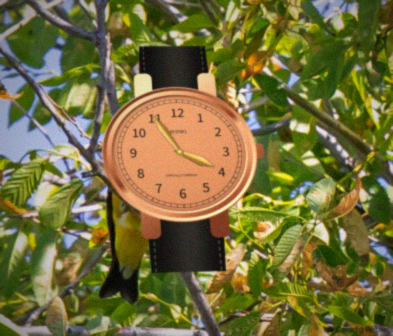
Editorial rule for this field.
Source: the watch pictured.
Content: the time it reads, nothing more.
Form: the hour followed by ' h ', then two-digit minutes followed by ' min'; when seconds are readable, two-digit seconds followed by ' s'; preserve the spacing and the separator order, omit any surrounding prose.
3 h 55 min
